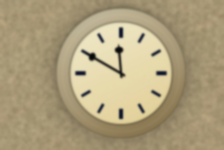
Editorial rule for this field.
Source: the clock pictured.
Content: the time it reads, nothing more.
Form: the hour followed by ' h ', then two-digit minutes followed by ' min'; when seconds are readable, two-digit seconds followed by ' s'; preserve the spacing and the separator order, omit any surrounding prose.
11 h 50 min
